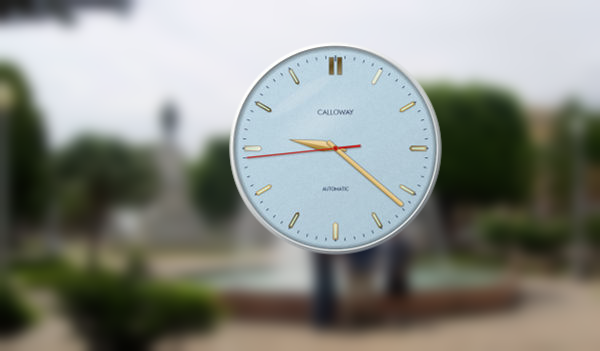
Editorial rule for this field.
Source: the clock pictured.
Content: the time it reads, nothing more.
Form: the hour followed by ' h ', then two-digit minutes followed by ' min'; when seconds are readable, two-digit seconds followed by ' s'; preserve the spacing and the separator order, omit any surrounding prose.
9 h 21 min 44 s
